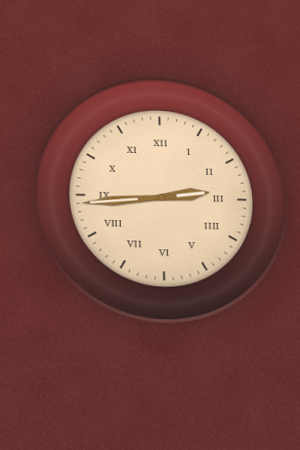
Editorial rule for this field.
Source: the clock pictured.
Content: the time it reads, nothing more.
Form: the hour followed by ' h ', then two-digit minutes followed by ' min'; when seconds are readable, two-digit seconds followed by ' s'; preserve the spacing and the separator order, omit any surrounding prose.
2 h 44 min
